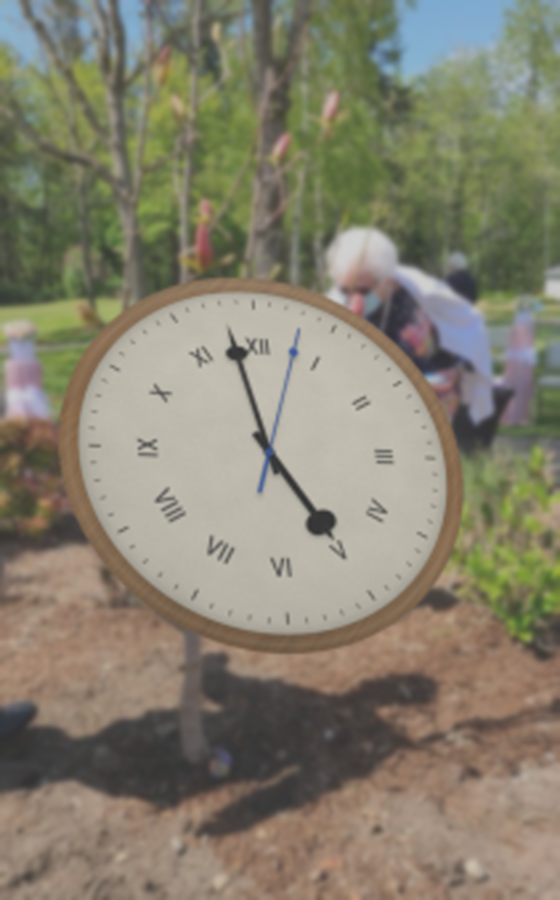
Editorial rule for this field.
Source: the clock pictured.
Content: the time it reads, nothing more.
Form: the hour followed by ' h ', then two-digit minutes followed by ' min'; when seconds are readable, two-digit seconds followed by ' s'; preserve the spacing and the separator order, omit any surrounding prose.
4 h 58 min 03 s
